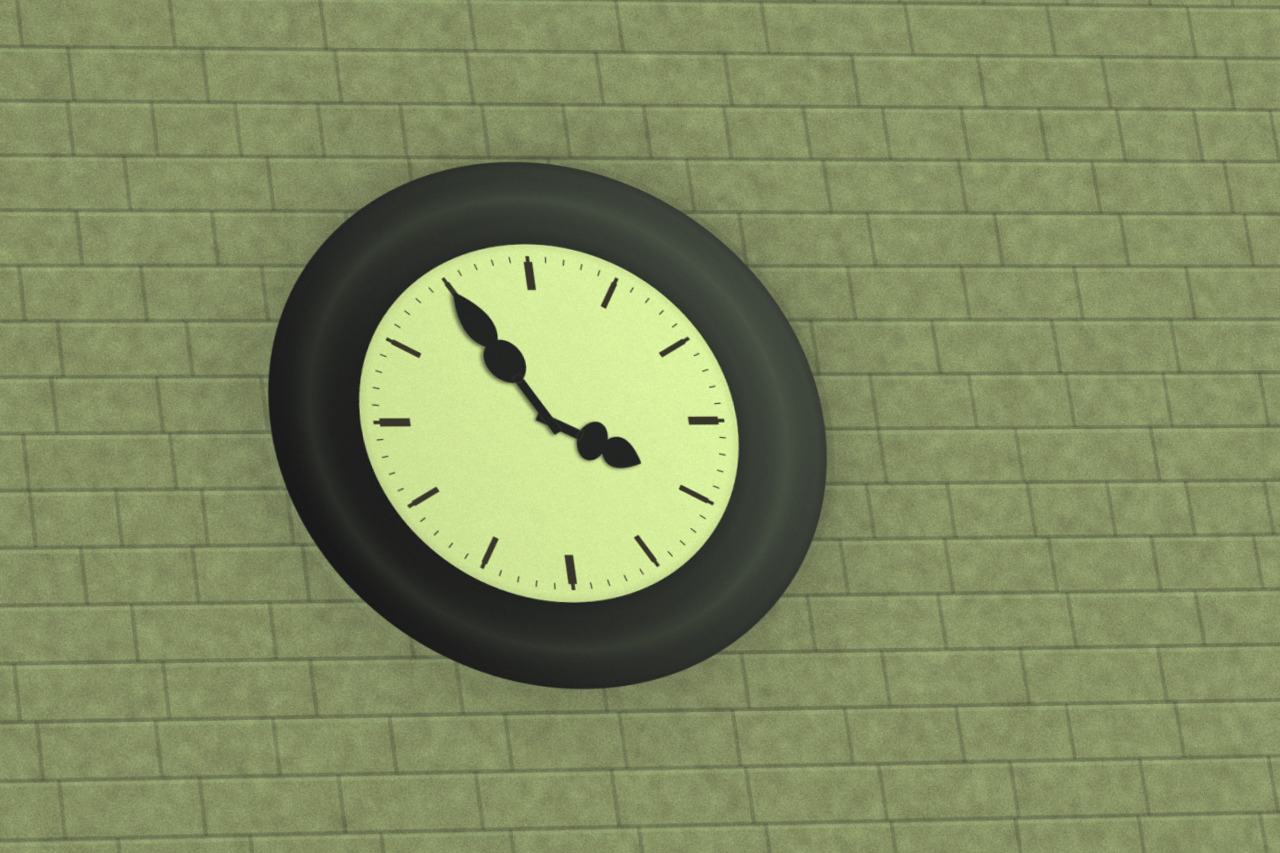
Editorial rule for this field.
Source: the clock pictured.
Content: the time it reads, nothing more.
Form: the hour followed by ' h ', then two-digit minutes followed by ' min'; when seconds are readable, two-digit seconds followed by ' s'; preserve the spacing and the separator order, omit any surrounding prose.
3 h 55 min
